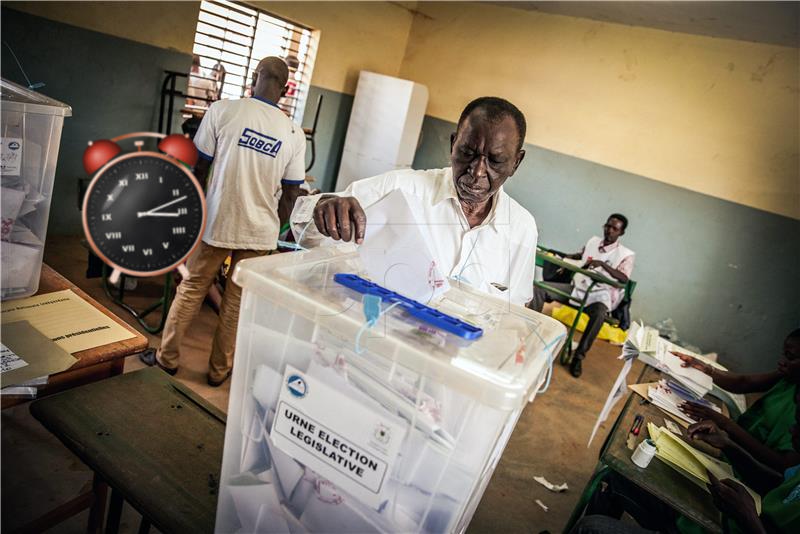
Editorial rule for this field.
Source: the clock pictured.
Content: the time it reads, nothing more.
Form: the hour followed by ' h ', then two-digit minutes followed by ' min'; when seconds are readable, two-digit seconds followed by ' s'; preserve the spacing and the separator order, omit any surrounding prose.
3 h 12 min
